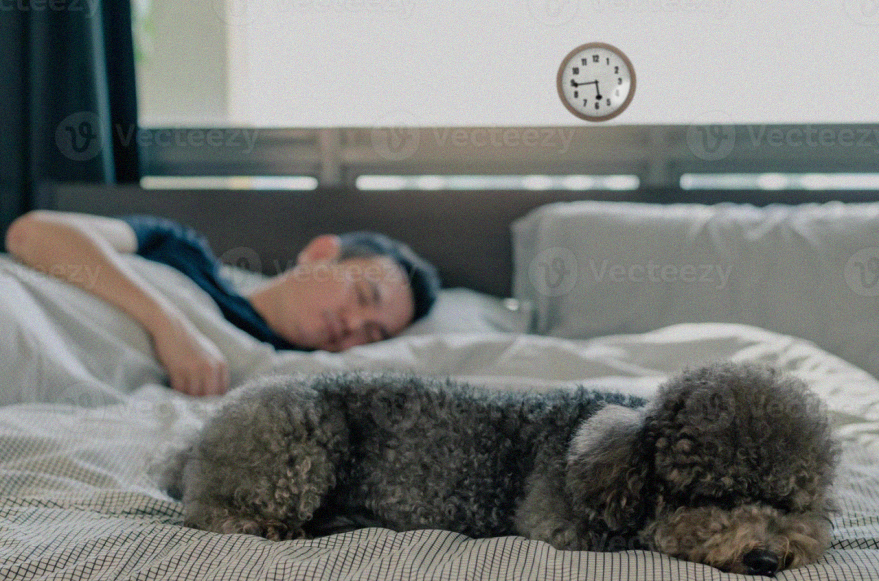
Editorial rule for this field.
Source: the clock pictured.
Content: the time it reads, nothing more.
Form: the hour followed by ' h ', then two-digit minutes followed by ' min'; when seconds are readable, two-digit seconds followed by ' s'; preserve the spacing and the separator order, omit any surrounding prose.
5 h 44 min
